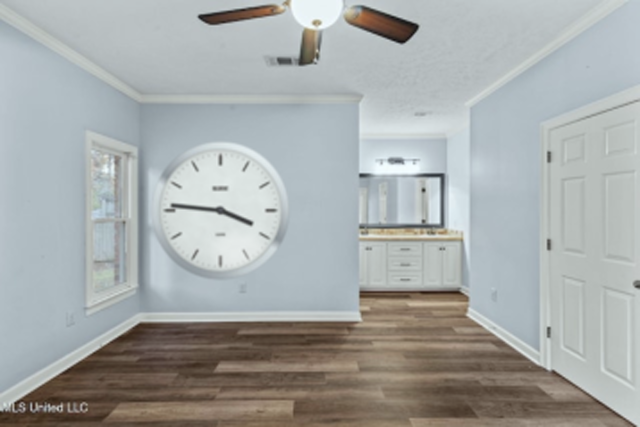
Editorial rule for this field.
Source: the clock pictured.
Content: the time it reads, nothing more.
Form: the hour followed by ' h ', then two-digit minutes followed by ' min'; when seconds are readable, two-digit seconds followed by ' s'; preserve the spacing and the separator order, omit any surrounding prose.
3 h 46 min
